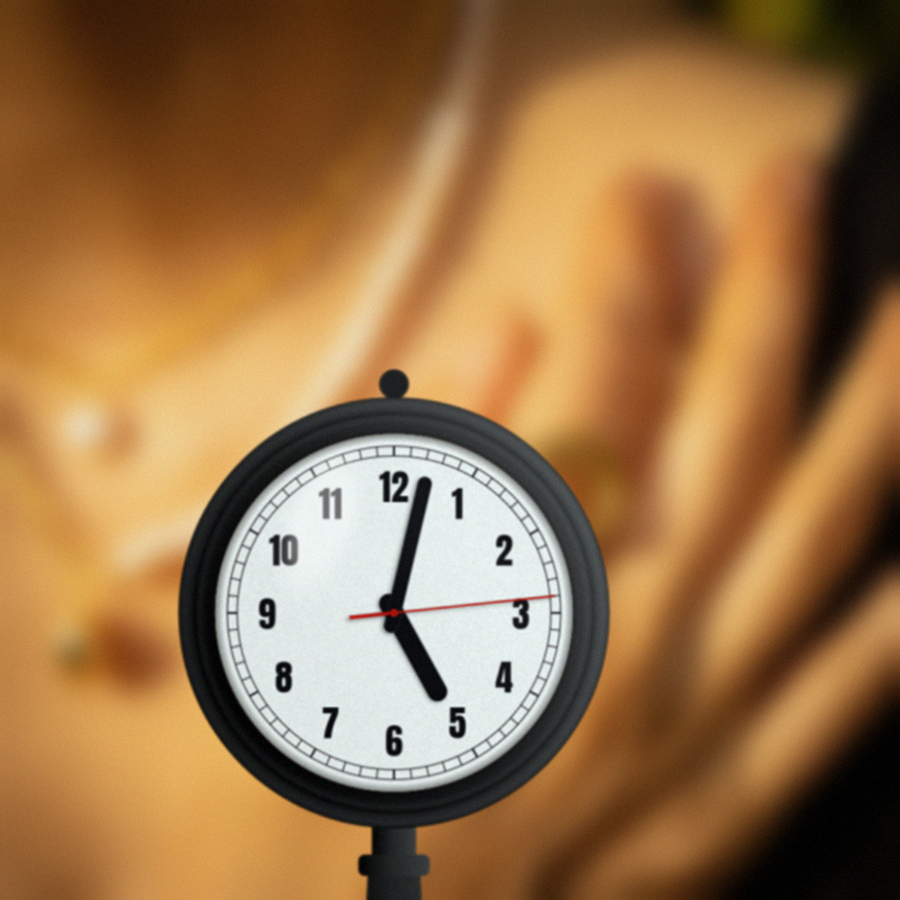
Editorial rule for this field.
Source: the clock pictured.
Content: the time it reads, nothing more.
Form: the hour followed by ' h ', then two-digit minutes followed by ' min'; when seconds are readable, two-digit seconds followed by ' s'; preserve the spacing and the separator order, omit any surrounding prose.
5 h 02 min 14 s
